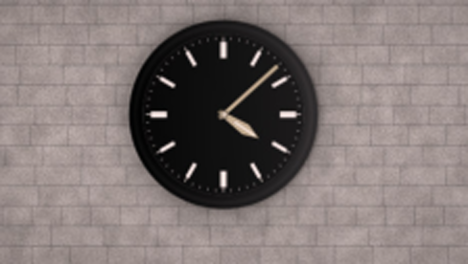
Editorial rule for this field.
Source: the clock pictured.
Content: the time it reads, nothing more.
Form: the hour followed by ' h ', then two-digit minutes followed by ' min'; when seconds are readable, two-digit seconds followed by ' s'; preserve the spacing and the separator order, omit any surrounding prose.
4 h 08 min
